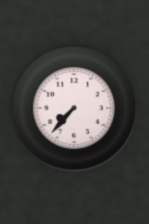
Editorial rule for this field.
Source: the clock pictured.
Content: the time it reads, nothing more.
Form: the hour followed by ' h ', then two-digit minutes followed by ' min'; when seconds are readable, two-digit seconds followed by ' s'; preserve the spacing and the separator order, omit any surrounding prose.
7 h 37 min
